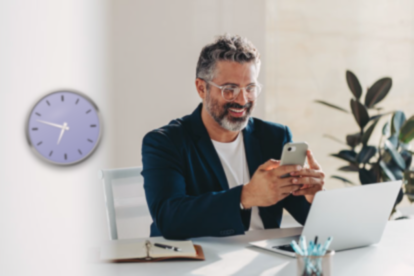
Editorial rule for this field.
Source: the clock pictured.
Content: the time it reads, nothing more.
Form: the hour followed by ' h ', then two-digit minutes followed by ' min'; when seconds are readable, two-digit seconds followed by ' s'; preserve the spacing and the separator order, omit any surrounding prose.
6 h 48 min
